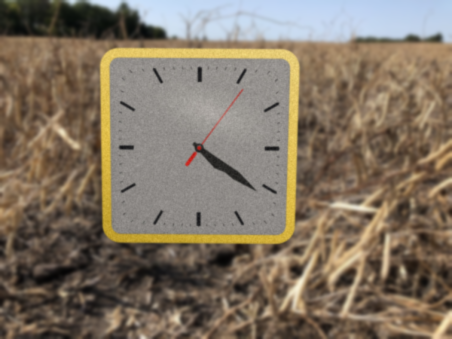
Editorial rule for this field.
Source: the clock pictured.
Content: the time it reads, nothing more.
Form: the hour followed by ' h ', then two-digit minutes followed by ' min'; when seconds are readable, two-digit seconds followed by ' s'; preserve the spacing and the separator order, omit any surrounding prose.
4 h 21 min 06 s
